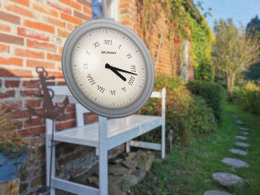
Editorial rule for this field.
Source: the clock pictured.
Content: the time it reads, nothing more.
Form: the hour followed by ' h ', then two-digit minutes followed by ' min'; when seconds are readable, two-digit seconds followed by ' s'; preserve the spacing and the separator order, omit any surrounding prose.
4 h 17 min
